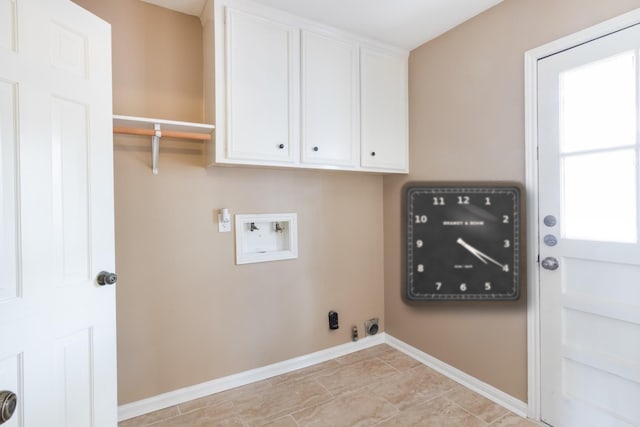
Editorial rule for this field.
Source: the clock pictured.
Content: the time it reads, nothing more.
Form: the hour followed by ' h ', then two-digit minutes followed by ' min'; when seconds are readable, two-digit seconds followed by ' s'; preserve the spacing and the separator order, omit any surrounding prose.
4 h 20 min
